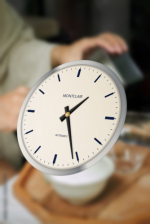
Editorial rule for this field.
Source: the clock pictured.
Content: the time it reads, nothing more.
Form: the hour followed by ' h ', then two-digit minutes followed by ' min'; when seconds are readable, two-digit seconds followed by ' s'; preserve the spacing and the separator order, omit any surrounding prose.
1 h 26 min
